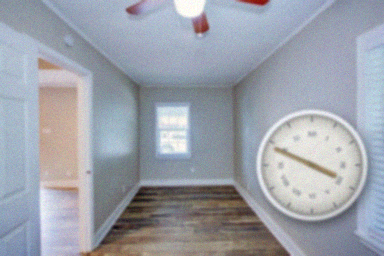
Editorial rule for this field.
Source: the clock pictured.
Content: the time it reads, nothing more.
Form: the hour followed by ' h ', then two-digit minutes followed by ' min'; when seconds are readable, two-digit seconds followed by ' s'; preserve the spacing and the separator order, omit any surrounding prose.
3 h 49 min
